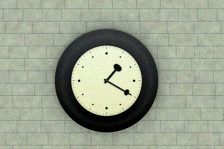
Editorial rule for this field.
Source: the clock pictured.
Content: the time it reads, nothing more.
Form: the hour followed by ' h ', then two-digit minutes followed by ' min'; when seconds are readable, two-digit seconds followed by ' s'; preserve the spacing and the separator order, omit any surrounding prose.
1 h 20 min
